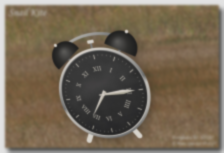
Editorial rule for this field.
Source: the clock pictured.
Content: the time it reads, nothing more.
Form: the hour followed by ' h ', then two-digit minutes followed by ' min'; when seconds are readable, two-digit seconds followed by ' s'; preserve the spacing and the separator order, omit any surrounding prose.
7 h 15 min
